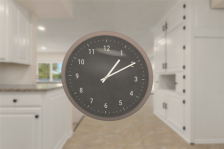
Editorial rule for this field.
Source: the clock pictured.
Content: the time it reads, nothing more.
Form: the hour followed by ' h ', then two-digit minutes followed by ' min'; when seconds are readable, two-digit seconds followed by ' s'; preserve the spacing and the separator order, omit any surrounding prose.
1 h 10 min
